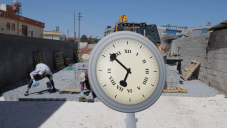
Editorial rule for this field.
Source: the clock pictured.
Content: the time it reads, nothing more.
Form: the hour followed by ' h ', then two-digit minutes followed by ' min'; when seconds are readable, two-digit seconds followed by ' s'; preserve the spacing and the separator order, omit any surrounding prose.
6 h 52 min
